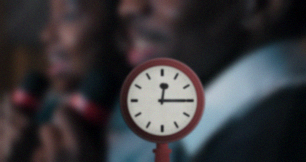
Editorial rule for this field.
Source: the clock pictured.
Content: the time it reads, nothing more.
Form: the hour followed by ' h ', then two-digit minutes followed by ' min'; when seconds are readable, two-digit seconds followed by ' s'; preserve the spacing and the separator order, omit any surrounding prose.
12 h 15 min
